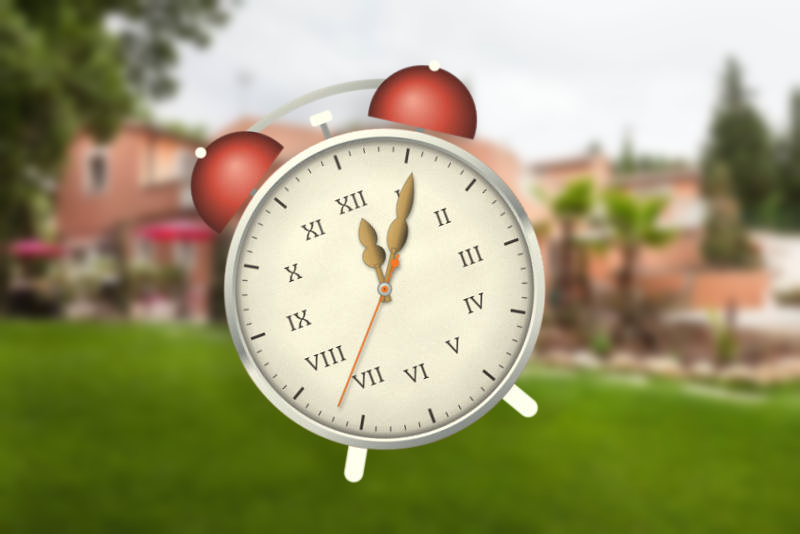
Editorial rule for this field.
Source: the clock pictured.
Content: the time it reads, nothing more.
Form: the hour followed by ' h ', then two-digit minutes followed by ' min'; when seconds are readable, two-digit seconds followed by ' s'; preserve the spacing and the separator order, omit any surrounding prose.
12 h 05 min 37 s
